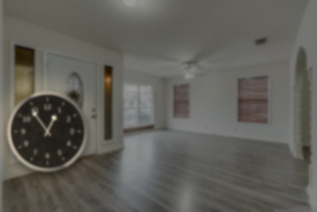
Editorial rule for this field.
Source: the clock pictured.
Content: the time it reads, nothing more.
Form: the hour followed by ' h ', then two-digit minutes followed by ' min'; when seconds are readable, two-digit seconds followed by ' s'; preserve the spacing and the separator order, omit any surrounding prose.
12 h 54 min
